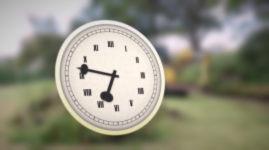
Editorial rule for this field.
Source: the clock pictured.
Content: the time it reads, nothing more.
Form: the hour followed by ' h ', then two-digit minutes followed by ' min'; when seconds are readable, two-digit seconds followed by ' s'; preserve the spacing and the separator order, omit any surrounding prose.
6 h 47 min
